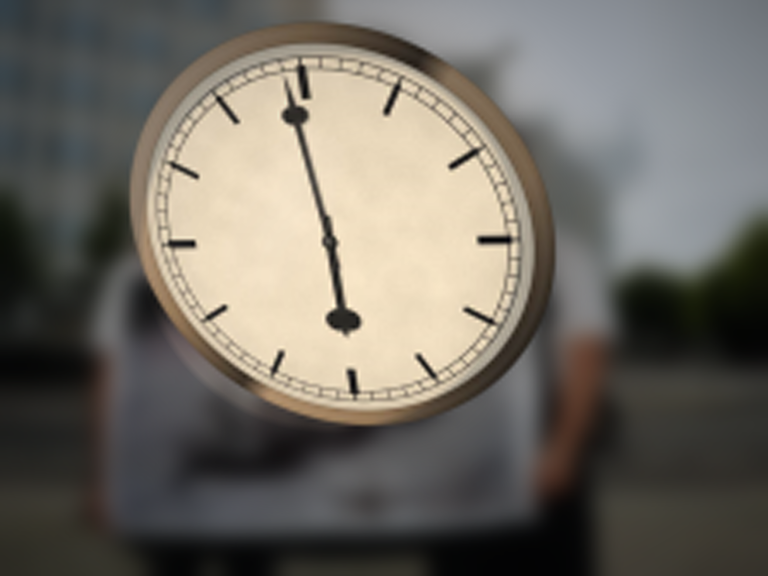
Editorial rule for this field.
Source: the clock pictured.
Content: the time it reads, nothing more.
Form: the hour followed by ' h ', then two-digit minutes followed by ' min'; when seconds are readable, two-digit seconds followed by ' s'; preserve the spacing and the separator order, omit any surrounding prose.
5 h 59 min
